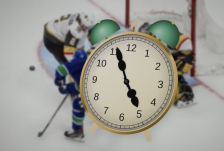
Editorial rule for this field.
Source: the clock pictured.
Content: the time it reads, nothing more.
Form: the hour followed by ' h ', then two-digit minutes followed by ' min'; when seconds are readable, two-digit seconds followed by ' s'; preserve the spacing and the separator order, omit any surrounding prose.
4 h 56 min
